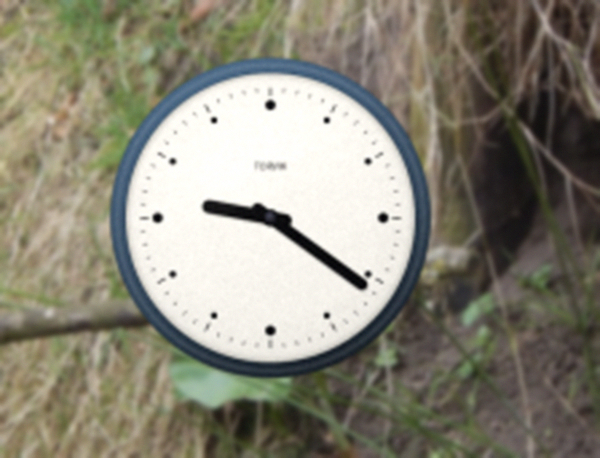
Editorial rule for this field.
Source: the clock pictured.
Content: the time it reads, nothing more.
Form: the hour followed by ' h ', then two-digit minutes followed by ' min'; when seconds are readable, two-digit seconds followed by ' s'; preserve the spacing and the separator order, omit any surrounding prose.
9 h 21 min
